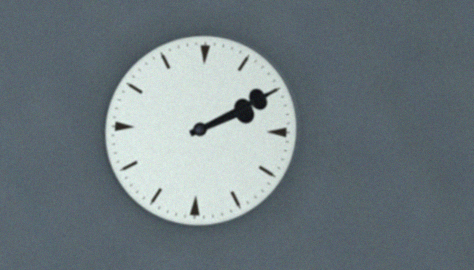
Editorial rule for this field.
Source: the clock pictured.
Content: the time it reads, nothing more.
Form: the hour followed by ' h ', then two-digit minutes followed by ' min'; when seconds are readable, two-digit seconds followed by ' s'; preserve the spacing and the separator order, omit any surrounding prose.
2 h 10 min
